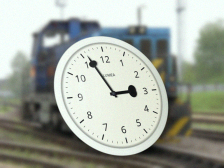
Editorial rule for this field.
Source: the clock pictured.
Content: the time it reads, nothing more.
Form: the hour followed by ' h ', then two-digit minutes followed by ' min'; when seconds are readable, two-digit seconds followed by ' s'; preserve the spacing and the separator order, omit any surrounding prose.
2 h 56 min
